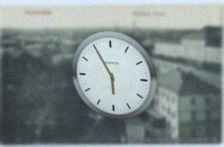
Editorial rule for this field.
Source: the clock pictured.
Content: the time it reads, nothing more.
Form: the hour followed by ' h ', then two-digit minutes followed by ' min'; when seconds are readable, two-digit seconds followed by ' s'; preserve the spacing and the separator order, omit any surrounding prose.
5 h 55 min
